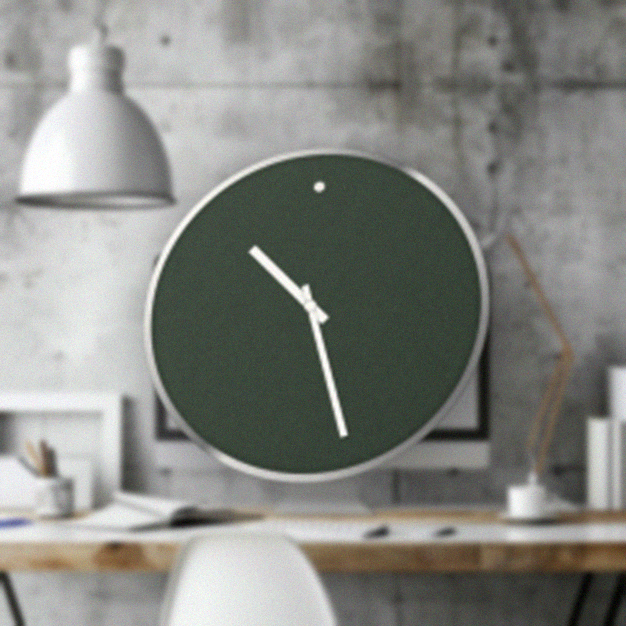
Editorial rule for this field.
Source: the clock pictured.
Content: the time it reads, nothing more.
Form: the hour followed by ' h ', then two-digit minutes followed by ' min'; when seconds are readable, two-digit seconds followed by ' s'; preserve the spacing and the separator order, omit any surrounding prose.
10 h 27 min
